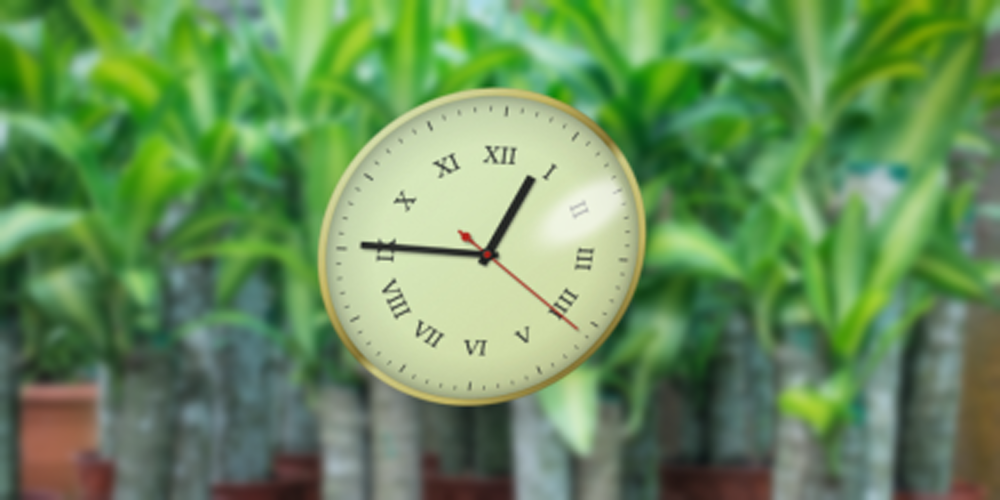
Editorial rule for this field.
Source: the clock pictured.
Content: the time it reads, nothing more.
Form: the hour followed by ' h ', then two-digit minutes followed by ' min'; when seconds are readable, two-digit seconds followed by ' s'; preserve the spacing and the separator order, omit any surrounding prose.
12 h 45 min 21 s
